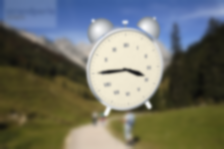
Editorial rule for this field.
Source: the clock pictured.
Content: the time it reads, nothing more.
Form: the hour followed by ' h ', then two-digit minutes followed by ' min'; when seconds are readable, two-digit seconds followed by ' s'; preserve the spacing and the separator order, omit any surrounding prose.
3 h 45 min
